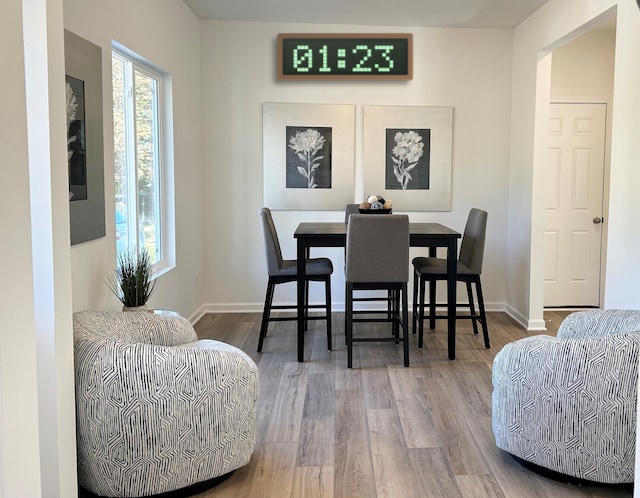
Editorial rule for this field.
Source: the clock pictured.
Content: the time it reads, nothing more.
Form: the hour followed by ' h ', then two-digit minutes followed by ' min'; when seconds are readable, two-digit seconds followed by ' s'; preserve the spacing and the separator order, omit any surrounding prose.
1 h 23 min
